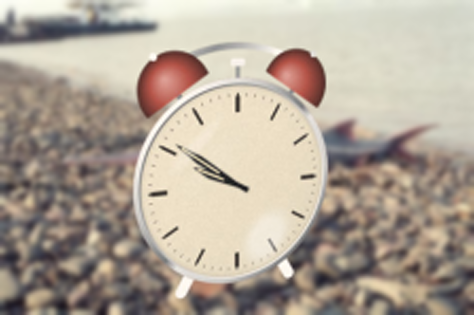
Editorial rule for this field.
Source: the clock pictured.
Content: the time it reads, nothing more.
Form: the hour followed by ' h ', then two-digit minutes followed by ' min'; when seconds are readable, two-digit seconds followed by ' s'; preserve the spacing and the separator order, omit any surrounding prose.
9 h 51 min
